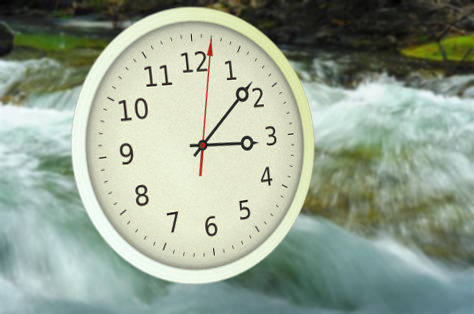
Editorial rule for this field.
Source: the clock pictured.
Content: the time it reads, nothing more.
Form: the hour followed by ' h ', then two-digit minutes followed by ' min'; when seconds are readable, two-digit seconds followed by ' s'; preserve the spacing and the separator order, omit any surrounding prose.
3 h 08 min 02 s
